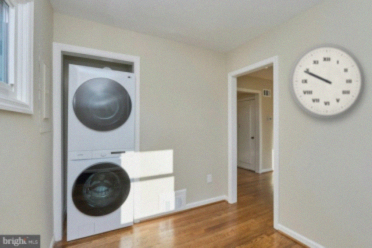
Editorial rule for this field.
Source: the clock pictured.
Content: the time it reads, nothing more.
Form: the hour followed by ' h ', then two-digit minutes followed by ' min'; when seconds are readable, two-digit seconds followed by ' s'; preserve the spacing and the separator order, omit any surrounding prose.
9 h 49 min
